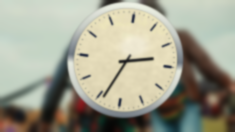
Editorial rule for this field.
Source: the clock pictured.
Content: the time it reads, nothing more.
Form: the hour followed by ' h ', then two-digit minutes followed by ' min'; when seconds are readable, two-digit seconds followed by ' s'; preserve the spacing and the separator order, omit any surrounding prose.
2 h 34 min
